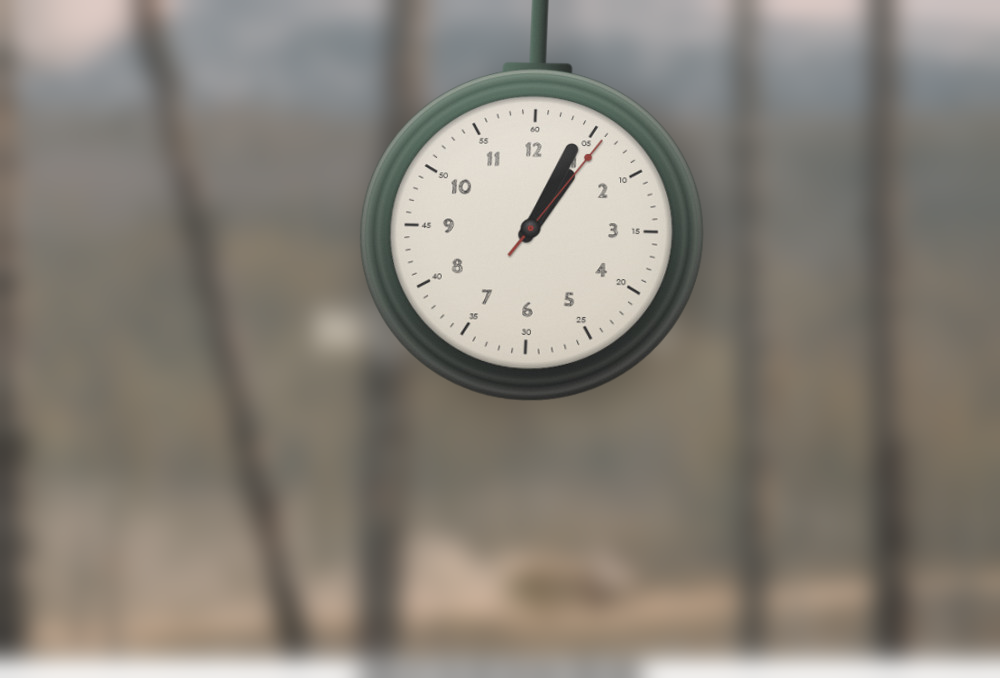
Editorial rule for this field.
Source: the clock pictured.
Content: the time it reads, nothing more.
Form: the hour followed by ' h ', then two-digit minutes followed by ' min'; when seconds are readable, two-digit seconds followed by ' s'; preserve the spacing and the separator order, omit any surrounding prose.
1 h 04 min 06 s
